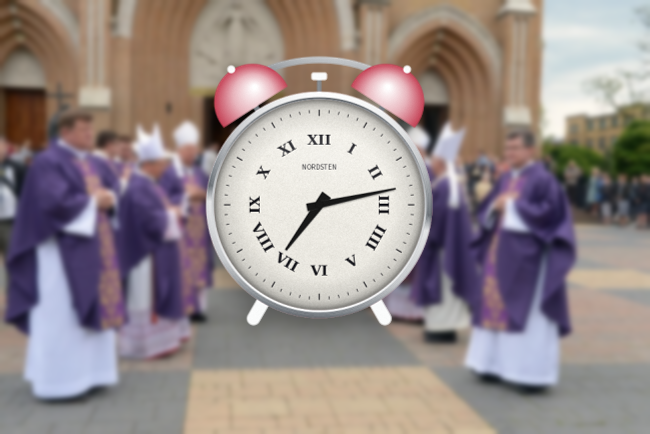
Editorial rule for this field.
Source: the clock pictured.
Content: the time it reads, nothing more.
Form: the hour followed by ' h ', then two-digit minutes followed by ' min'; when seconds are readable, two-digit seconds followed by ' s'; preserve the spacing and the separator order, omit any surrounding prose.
7 h 13 min
